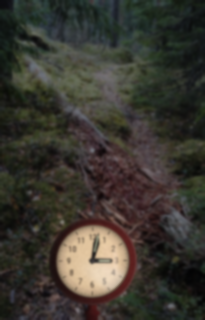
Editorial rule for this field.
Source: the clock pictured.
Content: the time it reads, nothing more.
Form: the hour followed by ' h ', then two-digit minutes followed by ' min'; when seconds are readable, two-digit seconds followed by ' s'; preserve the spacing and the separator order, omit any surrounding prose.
3 h 02 min
